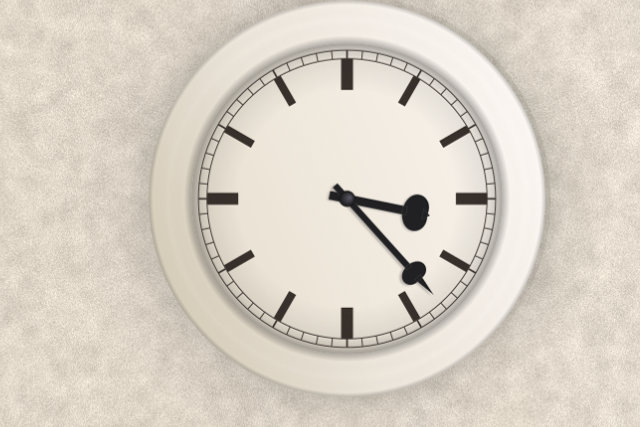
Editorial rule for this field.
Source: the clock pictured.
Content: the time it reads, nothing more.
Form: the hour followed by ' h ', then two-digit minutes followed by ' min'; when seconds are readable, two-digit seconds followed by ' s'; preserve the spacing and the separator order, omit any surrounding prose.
3 h 23 min
